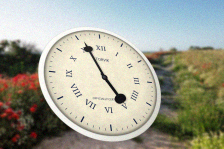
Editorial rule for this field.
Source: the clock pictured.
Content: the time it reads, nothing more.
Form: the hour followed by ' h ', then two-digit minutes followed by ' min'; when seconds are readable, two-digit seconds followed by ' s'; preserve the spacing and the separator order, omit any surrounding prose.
4 h 56 min
